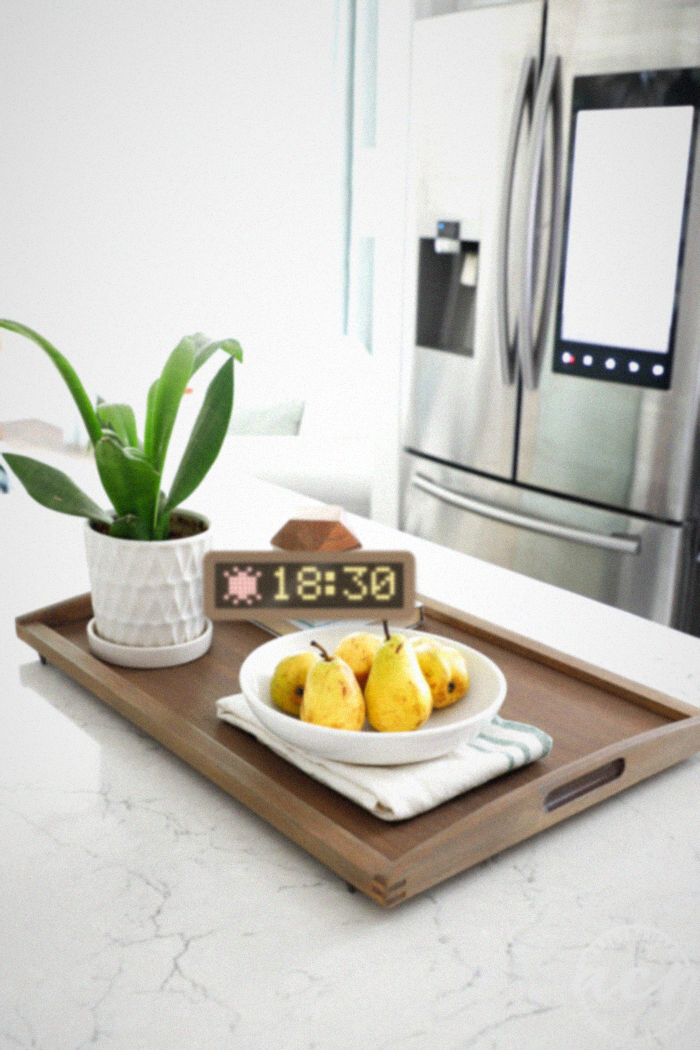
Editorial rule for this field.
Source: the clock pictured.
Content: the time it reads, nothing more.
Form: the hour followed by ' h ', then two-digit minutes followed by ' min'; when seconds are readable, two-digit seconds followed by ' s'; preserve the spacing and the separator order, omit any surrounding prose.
18 h 30 min
